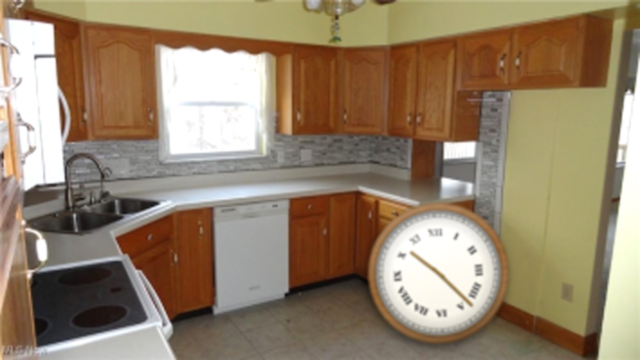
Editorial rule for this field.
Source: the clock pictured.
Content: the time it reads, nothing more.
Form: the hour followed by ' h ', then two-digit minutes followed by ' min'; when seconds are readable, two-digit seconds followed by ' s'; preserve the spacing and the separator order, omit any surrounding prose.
10 h 23 min
